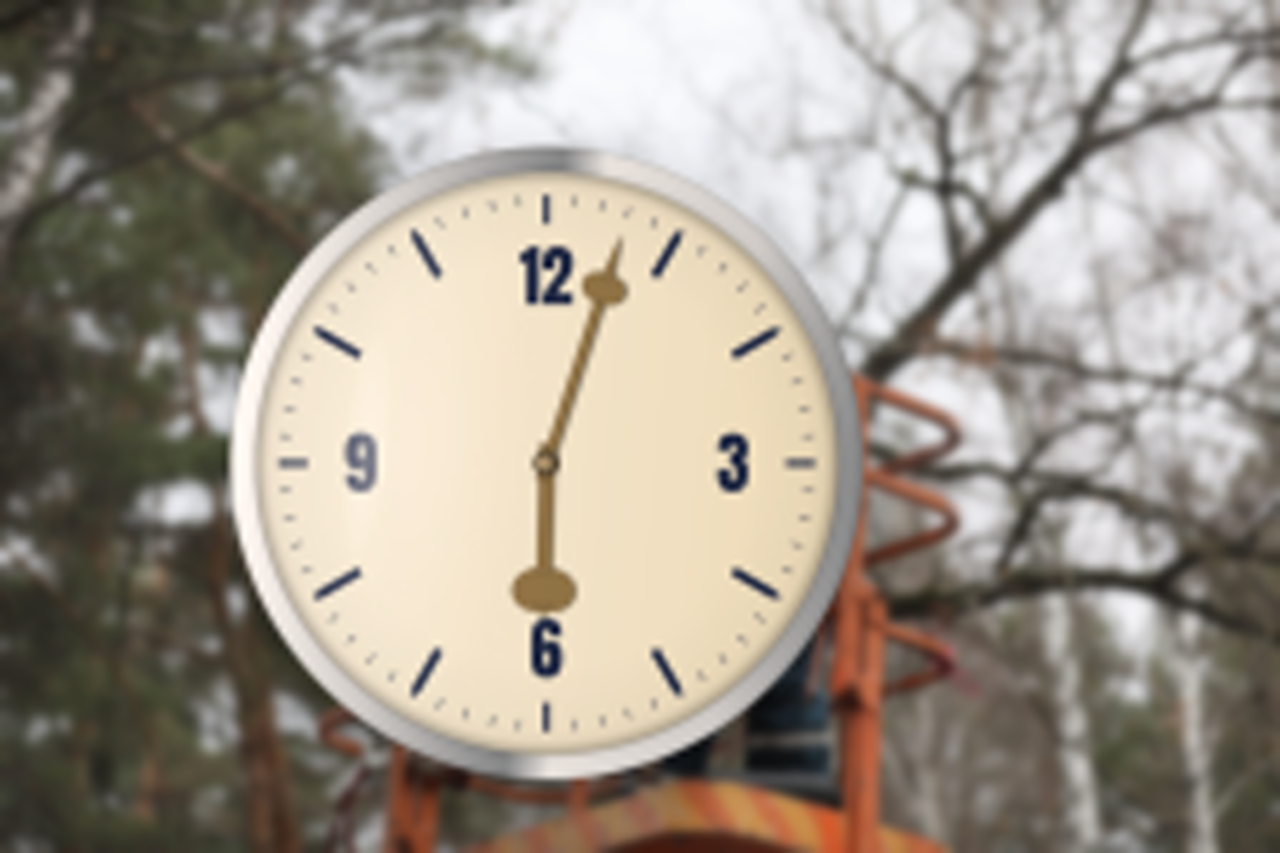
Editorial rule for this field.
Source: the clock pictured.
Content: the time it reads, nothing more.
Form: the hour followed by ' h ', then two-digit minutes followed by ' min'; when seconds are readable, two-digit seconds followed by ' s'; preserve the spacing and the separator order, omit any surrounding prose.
6 h 03 min
